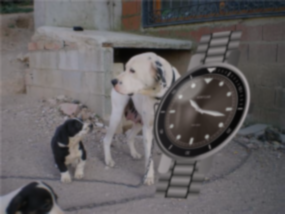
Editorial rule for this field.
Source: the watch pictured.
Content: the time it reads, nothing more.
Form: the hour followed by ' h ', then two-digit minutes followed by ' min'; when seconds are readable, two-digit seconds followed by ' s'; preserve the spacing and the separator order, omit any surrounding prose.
10 h 17 min
